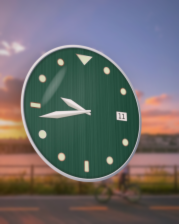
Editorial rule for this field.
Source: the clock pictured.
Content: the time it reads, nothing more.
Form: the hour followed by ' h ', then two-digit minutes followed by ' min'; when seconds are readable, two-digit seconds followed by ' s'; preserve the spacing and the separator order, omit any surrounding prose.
9 h 43 min
